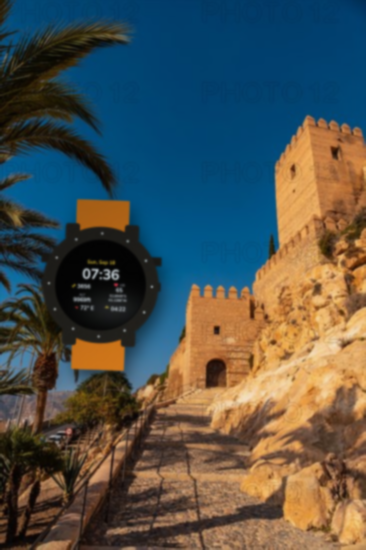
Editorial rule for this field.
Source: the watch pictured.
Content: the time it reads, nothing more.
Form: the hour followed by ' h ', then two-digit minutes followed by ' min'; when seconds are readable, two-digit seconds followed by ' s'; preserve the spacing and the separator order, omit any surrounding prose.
7 h 36 min
